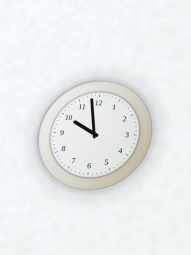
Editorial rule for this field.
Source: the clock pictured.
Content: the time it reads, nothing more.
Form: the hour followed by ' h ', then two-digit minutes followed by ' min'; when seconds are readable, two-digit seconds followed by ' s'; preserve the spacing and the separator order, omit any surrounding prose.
9 h 58 min
